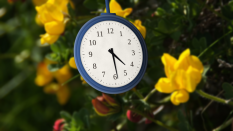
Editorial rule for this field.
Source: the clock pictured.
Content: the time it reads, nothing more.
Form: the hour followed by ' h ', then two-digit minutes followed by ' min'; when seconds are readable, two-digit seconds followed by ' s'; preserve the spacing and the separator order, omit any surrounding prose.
4 h 29 min
